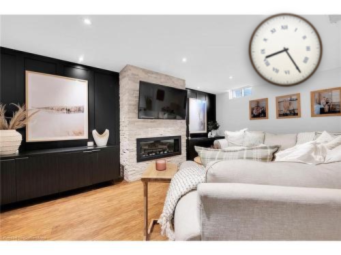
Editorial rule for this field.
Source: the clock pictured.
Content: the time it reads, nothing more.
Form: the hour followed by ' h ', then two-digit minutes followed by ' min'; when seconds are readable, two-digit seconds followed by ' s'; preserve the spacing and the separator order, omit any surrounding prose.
8 h 25 min
